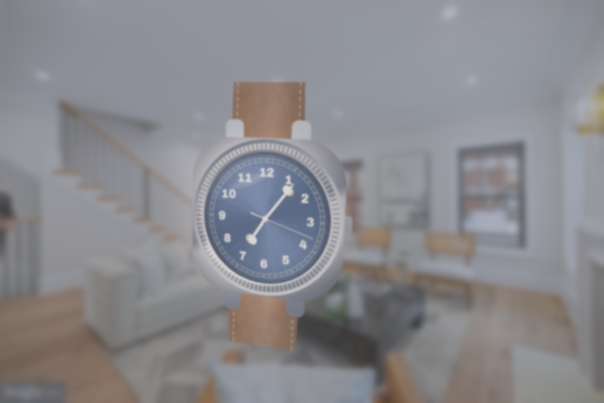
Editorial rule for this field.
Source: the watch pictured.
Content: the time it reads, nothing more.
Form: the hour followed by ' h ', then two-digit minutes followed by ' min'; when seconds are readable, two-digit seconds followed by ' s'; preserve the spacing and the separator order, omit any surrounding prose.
7 h 06 min 18 s
